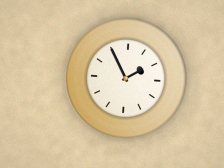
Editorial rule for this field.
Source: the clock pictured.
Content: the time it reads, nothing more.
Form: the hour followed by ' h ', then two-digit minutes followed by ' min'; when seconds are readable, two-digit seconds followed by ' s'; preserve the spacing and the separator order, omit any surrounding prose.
1 h 55 min
